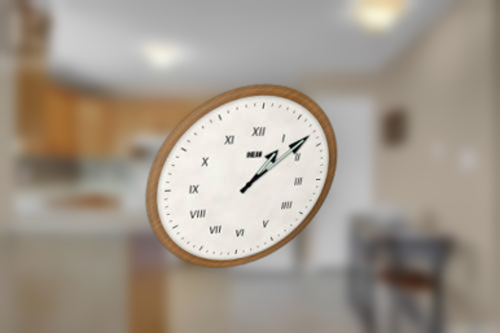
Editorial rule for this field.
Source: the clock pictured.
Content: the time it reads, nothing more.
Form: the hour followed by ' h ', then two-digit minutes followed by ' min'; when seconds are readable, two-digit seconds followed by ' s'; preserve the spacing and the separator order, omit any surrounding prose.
1 h 08 min
